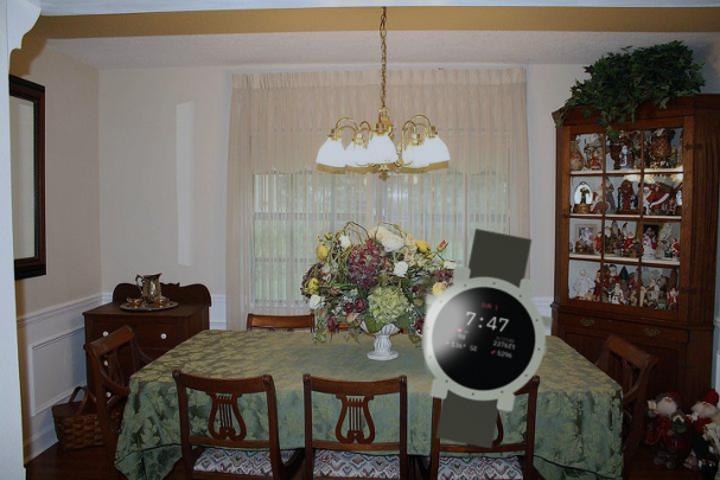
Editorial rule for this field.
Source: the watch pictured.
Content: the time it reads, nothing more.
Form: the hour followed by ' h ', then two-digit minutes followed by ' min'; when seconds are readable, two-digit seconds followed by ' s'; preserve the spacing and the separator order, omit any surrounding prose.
7 h 47 min
